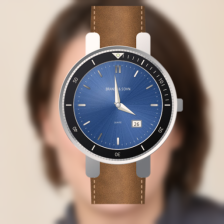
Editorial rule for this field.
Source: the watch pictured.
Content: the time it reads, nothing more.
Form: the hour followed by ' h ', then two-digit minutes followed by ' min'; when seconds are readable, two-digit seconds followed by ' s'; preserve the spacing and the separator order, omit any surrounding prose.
3 h 59 min
